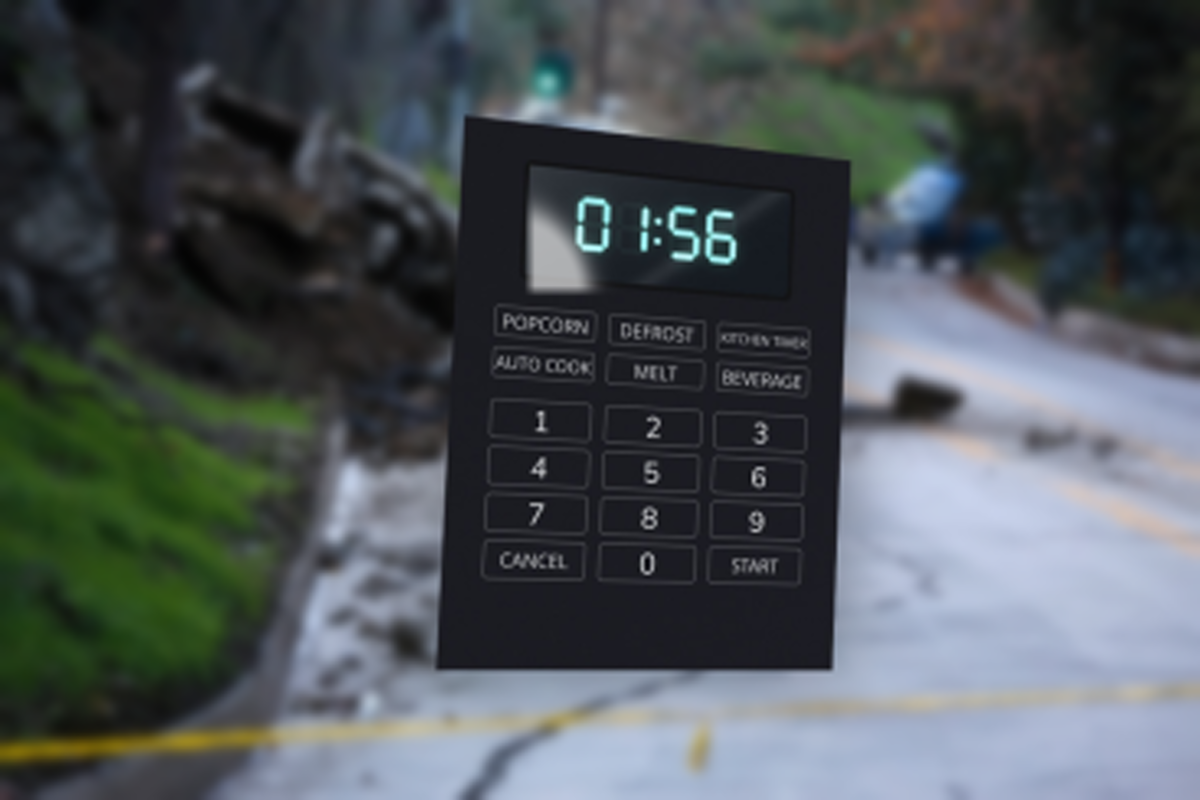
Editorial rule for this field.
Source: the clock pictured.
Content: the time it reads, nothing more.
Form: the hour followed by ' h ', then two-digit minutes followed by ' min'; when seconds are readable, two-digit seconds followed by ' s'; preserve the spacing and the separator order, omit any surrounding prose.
1 h 56 min
